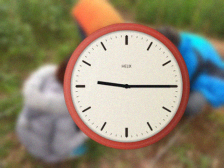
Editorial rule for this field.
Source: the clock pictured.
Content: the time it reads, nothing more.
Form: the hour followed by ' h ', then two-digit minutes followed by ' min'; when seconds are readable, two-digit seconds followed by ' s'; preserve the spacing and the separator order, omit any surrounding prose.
9 h 15 min
